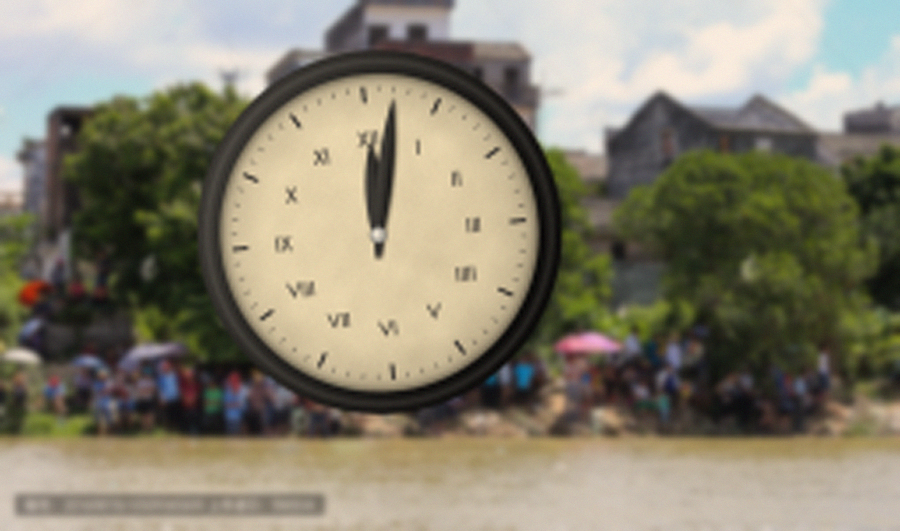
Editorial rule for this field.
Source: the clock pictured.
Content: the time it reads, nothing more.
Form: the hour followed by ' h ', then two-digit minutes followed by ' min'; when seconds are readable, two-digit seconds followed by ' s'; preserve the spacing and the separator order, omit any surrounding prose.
12 h 02 min
